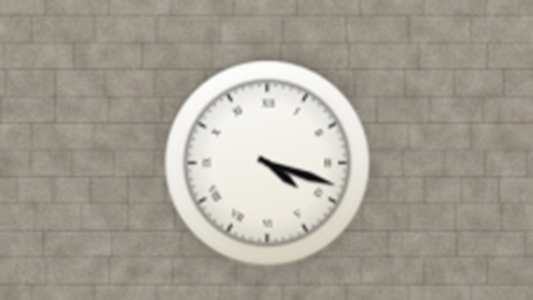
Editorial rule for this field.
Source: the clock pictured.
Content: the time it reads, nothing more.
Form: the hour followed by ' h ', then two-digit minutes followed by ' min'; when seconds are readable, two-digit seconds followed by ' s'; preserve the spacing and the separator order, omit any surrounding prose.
4 h 18 min
